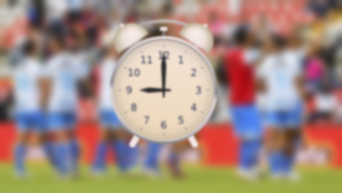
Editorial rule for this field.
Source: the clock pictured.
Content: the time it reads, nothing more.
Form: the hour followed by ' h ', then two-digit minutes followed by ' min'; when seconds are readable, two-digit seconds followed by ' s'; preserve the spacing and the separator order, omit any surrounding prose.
9 h 00 min
